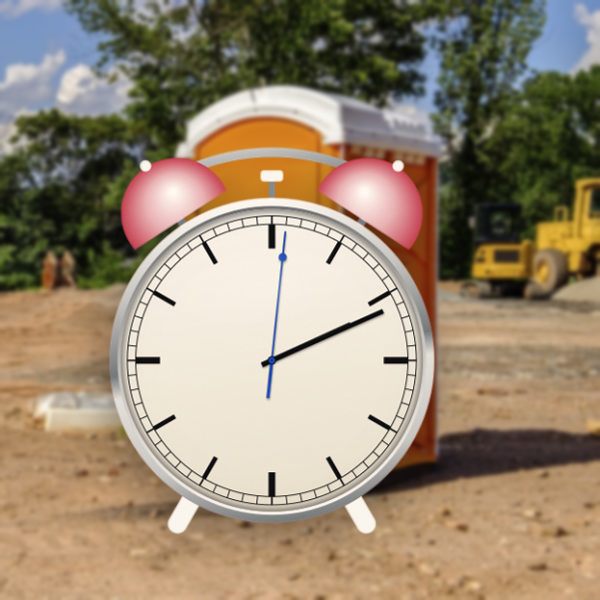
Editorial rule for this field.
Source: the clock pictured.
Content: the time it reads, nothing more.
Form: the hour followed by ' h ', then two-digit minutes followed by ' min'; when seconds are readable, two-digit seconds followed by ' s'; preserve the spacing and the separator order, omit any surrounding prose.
2 h 11 min 01 s
